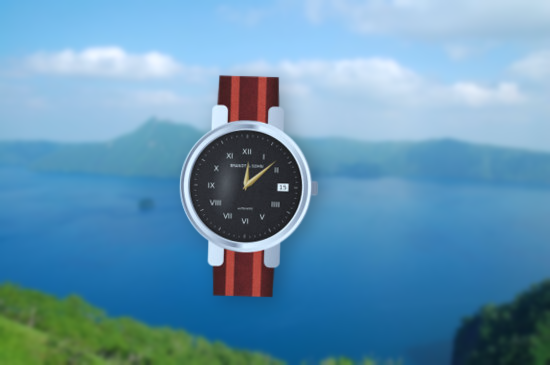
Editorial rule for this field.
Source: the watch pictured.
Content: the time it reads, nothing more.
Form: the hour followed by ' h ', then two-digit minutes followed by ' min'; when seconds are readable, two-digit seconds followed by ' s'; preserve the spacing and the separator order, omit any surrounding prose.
12 h 08 min
